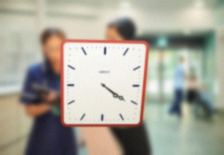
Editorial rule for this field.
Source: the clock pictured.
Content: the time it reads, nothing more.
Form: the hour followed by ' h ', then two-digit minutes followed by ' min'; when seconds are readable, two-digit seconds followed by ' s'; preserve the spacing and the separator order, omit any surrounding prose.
4 h 21 min
